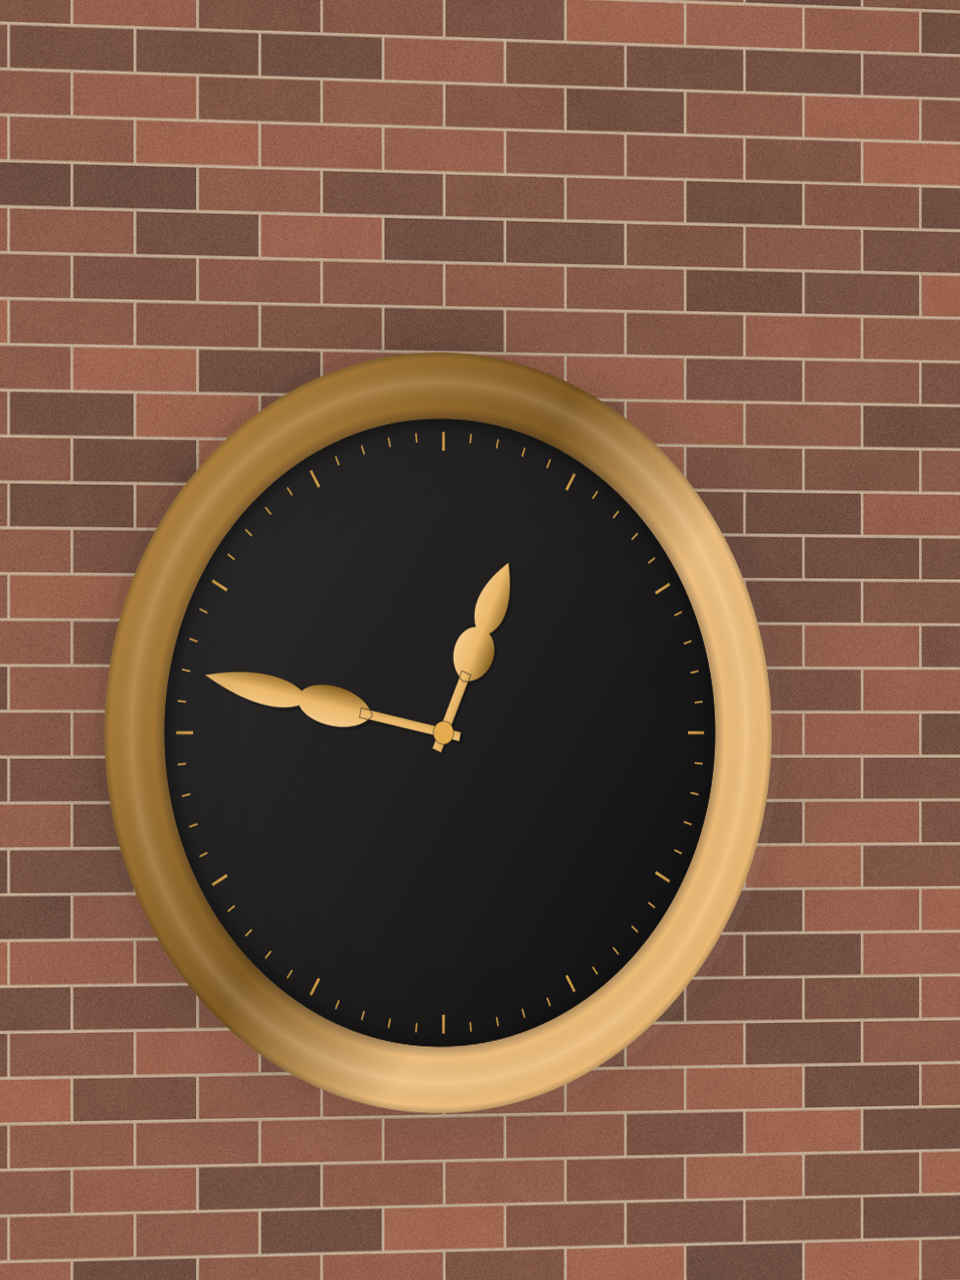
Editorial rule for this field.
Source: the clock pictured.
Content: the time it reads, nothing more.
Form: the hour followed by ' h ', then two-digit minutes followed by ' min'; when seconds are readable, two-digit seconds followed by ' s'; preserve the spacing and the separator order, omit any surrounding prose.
12 h 47 min
